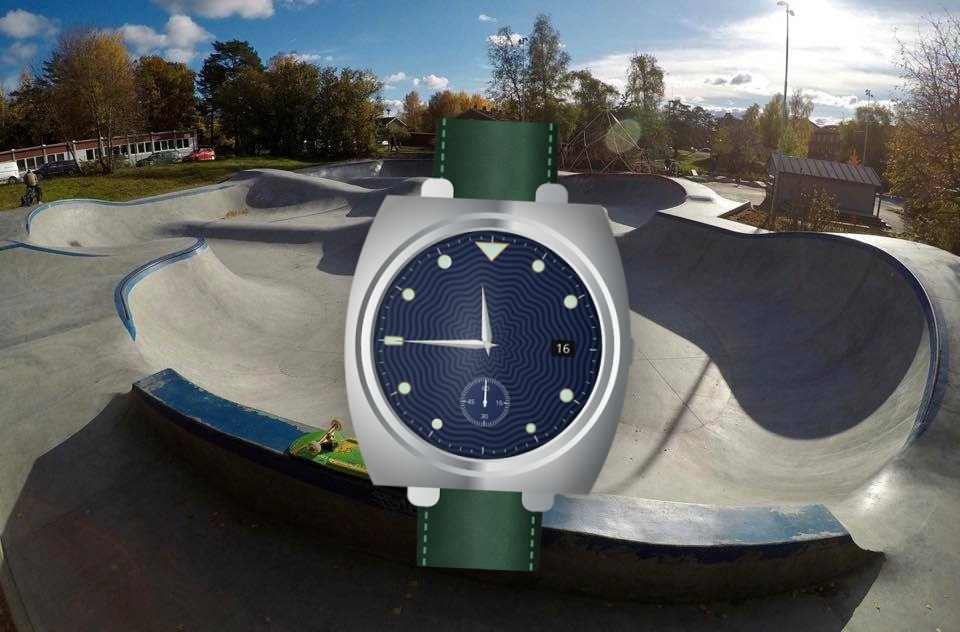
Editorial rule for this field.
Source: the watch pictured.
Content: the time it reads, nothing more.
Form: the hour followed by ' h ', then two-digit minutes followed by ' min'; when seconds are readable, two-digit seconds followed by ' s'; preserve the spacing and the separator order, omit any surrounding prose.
11 h 45 min
